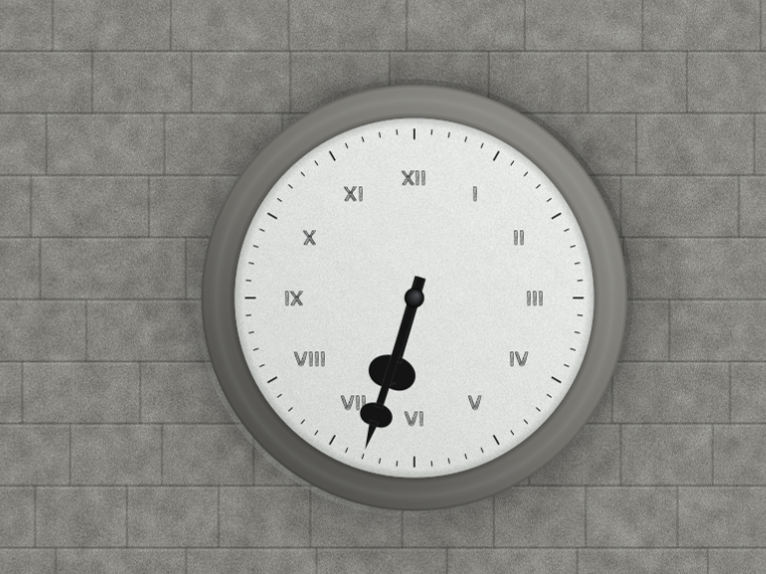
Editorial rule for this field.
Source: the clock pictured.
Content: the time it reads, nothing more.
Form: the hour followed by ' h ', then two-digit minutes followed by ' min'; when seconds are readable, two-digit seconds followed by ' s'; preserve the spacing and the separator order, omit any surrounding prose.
6 h 33 min
